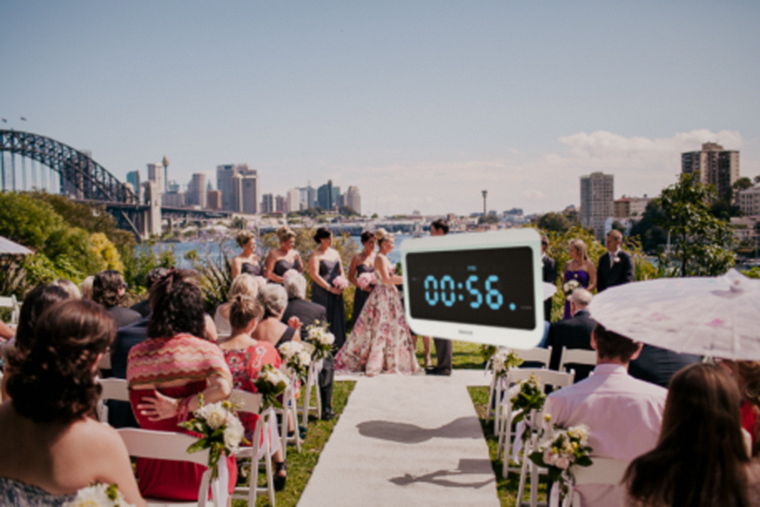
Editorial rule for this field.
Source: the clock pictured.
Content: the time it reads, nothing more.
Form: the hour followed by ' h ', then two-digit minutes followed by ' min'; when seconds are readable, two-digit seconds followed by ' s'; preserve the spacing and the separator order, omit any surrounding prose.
0 h 56 min
